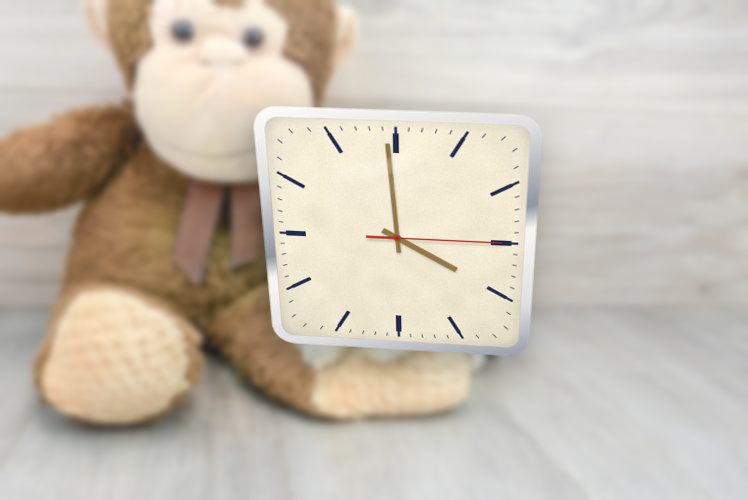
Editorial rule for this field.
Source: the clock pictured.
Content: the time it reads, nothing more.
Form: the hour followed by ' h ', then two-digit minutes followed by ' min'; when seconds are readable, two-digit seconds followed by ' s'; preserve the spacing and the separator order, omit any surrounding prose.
3 h 59 min 15 s
